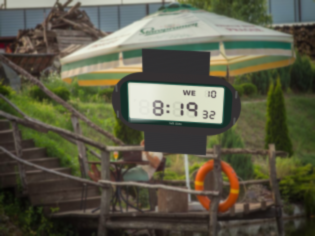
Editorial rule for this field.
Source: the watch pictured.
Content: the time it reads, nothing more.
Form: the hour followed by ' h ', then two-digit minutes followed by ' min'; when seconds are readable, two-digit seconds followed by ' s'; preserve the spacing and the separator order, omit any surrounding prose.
8 h 19 min
